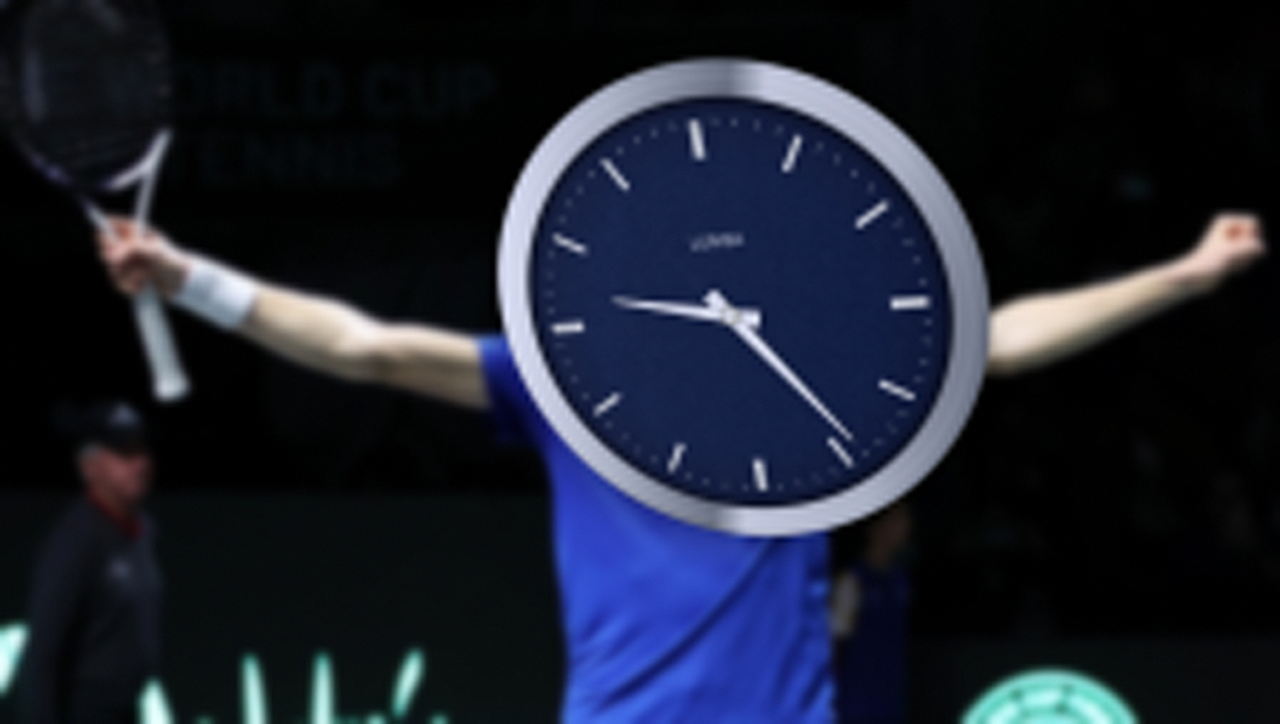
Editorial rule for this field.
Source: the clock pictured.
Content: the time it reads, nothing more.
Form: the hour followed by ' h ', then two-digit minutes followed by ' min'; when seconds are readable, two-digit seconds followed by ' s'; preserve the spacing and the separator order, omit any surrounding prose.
9 h 24 min
